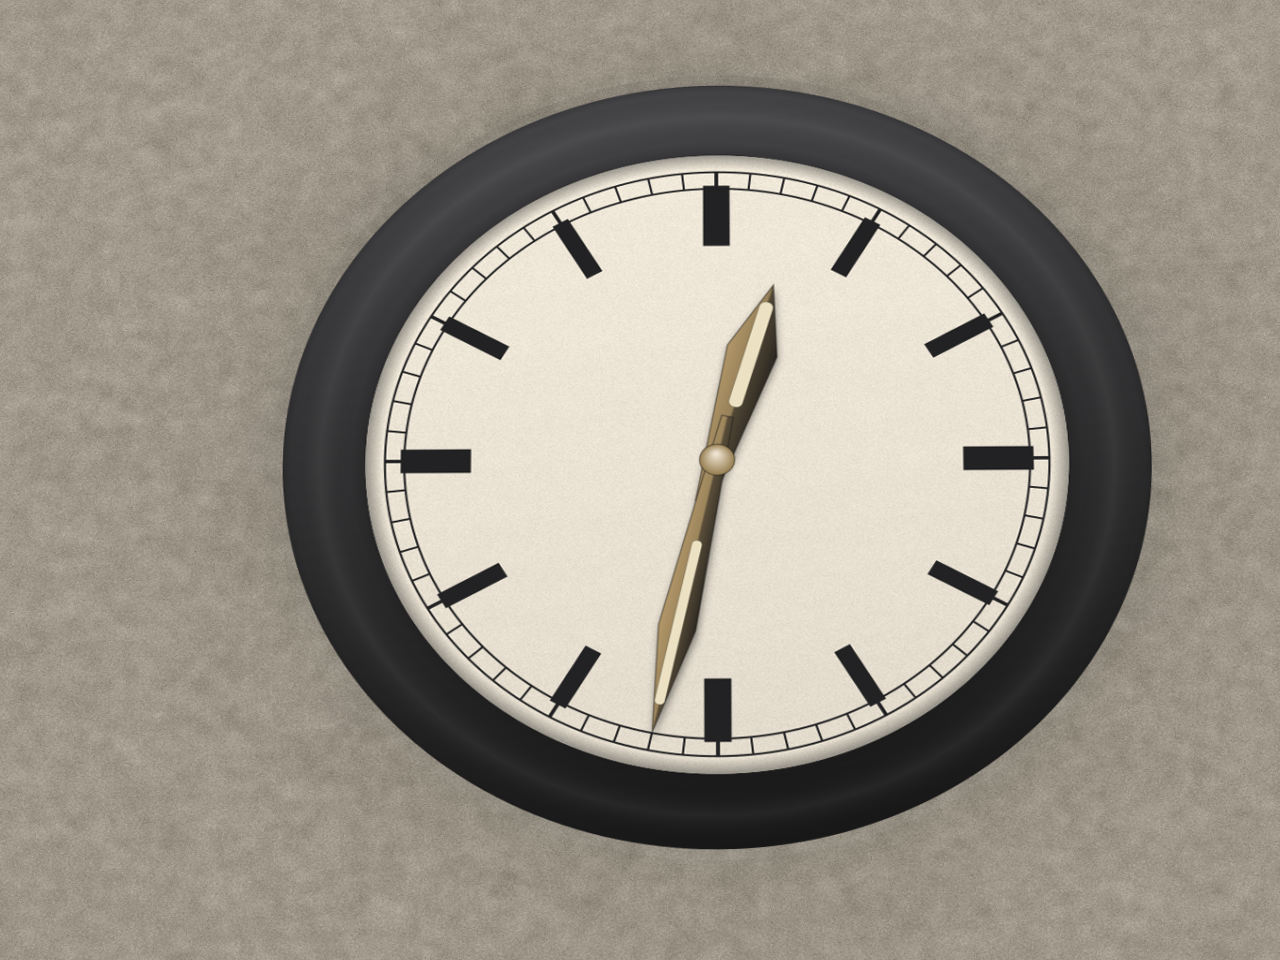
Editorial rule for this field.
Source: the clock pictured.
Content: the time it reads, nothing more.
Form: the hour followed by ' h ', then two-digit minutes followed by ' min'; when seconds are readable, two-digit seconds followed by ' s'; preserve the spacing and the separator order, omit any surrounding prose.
12 h 32 min
